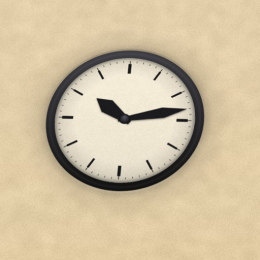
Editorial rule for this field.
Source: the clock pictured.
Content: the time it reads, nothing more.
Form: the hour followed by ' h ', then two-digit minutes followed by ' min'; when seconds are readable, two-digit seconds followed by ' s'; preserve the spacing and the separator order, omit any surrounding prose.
10 h 13 min
